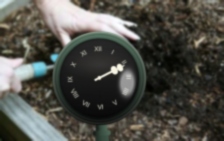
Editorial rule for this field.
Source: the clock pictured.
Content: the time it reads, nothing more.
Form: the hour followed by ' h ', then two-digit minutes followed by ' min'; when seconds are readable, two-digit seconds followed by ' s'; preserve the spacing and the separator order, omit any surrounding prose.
2 h 11 min
